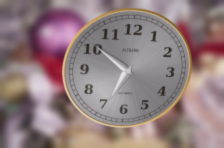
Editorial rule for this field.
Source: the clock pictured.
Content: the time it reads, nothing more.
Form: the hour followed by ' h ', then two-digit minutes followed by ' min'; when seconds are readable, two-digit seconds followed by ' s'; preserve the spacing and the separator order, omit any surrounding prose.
6 h 51 min
